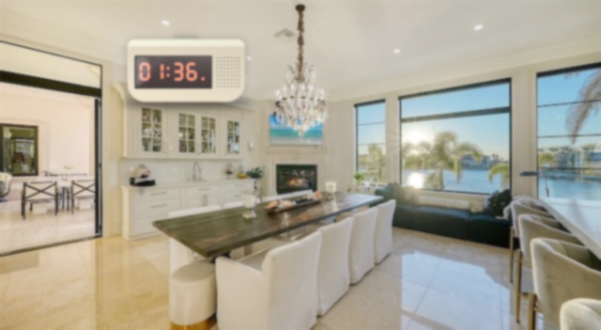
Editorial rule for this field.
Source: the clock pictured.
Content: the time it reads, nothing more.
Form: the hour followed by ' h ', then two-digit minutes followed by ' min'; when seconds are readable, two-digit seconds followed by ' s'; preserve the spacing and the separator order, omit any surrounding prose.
1 h 36 min
